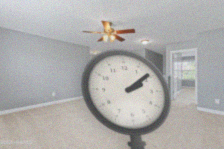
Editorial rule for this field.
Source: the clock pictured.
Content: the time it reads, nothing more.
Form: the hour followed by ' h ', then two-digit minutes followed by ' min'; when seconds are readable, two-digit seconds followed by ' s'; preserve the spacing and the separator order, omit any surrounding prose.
2 h 09 min
